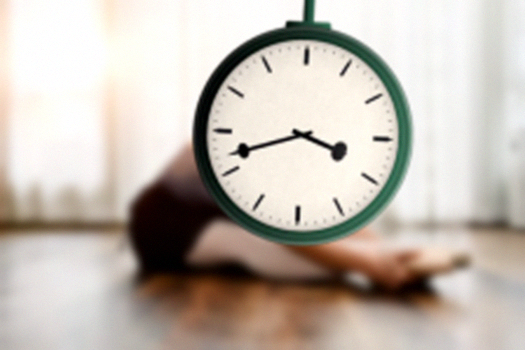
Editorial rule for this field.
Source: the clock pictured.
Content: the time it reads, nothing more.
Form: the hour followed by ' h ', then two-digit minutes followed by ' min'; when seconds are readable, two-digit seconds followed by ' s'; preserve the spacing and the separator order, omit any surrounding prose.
3 h 42 min
